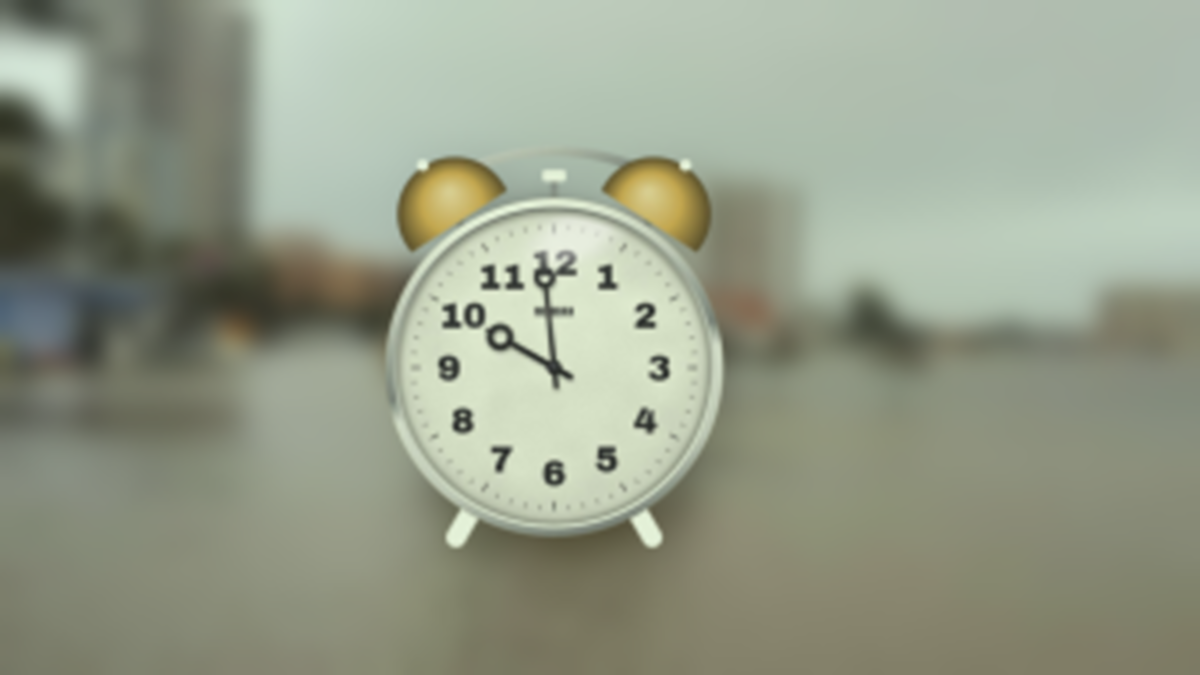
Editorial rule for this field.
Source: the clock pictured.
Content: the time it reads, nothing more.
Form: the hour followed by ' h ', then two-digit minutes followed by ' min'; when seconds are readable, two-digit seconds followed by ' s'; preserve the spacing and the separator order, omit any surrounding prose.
9 h 59 min
